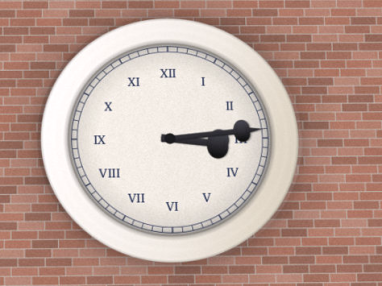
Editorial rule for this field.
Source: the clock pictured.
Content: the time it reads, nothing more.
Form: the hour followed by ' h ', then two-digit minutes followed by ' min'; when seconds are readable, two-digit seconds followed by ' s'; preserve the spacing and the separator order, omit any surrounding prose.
3 h 14 min
